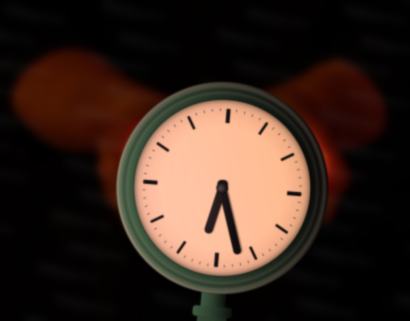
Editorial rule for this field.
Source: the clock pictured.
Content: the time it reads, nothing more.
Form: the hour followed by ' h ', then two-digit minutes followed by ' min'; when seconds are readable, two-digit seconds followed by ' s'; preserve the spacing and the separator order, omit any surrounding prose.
6 h 27 min
